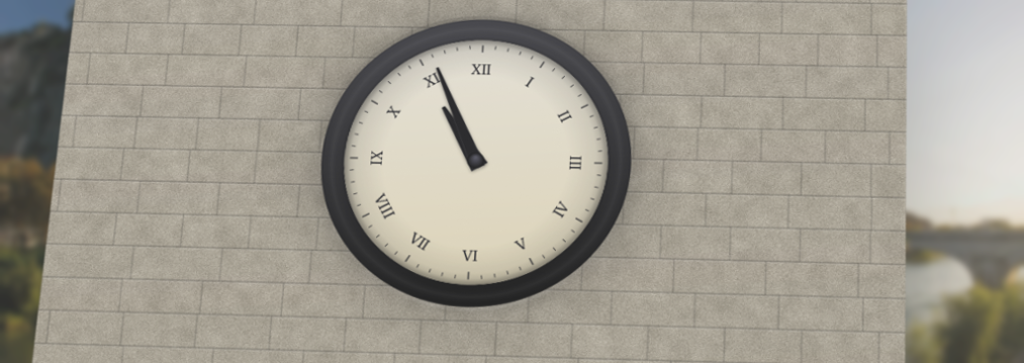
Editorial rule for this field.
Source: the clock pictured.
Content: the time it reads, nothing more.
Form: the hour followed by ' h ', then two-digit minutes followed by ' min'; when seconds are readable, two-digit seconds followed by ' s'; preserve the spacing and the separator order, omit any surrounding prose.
10 h 56 min
